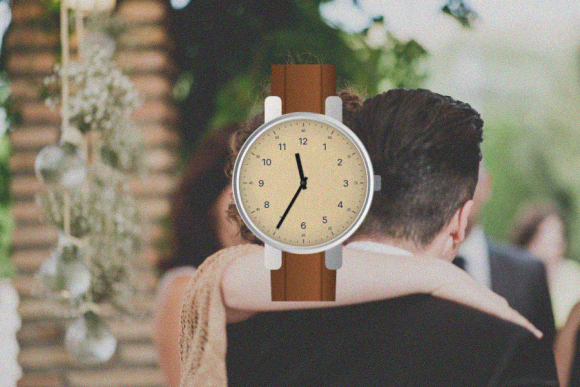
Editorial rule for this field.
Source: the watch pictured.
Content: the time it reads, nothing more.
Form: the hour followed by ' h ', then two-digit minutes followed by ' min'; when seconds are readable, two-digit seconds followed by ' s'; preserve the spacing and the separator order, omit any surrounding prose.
11 h 35 min
